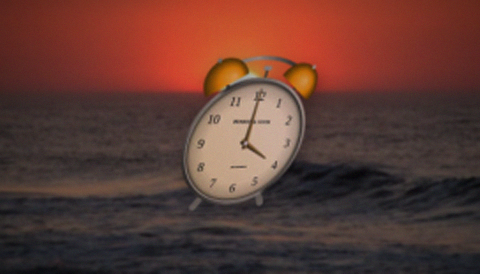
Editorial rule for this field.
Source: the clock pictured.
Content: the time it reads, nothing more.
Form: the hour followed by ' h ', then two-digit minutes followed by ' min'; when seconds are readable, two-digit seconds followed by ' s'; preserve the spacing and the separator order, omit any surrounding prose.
4 h 00 min
